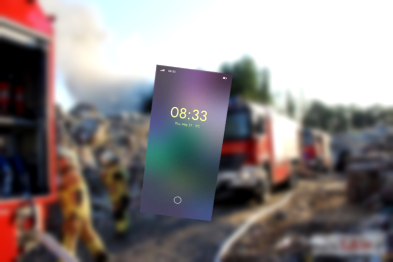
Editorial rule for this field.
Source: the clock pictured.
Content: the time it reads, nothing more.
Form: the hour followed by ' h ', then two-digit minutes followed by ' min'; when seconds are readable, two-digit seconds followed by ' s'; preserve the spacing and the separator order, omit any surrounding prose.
8 h 33 min
